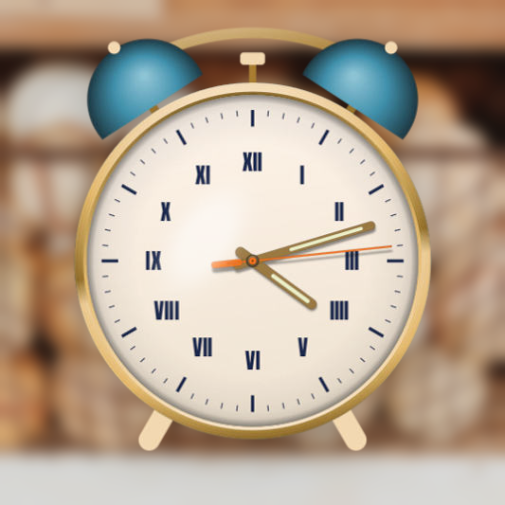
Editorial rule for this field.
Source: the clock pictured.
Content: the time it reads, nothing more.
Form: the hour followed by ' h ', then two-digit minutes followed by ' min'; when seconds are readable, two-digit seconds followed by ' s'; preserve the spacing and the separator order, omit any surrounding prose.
4 h 12 min 14 s
